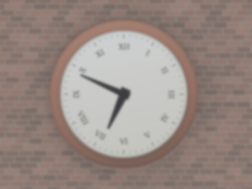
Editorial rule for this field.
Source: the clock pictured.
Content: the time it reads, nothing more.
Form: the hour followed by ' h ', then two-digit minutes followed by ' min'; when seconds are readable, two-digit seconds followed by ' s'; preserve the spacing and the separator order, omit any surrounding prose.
6 h 49 min
